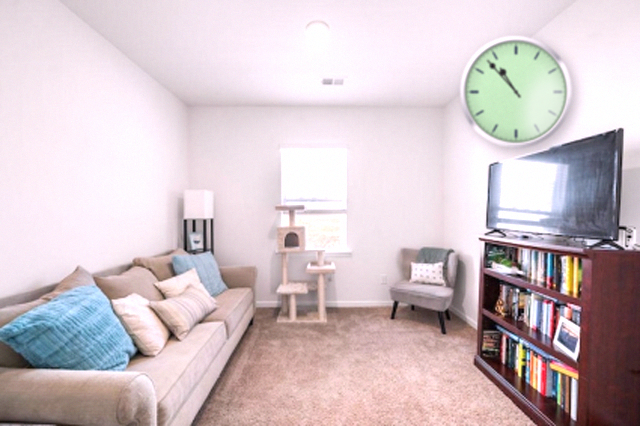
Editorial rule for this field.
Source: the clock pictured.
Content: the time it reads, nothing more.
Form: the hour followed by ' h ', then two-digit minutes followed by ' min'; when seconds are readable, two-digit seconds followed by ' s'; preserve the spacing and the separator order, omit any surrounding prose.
10 h 53 min
